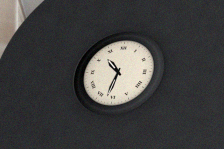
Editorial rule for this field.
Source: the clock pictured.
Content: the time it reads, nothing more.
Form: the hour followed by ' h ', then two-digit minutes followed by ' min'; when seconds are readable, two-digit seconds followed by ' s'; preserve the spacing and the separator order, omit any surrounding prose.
10 h 32 min
